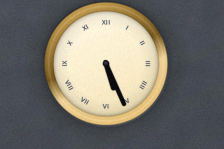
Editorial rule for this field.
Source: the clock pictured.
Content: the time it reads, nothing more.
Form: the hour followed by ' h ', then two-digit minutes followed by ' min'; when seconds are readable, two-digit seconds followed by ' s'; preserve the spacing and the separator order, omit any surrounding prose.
5 h 26 min
